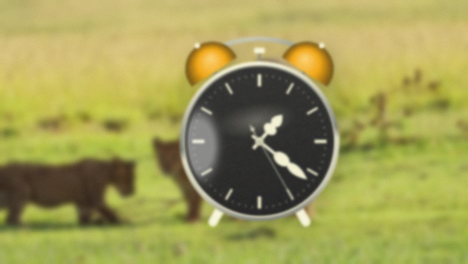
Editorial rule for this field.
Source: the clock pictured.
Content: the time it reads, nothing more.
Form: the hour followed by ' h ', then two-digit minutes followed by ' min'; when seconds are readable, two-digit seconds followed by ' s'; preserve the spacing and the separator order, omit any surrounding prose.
1 h 21 min 25 s
